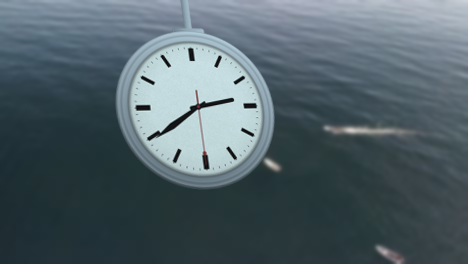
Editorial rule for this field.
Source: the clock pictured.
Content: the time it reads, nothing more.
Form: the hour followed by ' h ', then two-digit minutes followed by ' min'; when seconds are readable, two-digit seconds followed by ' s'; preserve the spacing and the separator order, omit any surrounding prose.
2 h 39 min 30 s
